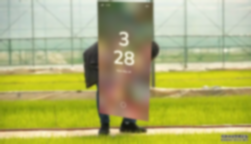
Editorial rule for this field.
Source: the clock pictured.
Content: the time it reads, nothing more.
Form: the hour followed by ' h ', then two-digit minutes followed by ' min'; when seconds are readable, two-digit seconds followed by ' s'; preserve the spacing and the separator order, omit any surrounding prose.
3 h 28 min
